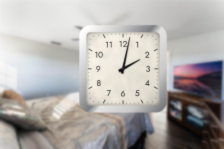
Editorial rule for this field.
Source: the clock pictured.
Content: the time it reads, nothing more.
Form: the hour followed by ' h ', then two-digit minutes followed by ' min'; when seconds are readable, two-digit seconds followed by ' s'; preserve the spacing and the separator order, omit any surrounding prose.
2 h 02 min
